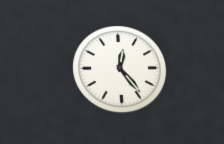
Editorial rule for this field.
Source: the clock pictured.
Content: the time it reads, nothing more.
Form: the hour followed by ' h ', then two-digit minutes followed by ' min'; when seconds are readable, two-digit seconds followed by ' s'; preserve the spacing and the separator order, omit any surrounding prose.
12 h 24 min
